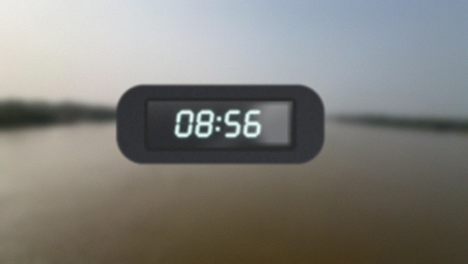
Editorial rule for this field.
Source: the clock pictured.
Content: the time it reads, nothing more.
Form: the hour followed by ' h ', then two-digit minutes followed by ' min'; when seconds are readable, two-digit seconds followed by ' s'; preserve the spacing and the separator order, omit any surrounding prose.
8 h 56 min
